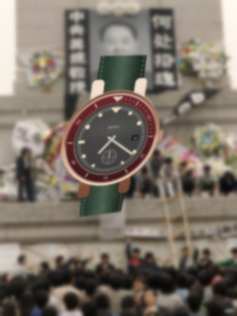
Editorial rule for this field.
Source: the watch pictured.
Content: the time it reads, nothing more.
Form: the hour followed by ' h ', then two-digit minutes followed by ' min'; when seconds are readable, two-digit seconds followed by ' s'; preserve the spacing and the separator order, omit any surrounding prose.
7 h 21 min
